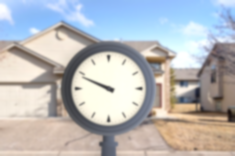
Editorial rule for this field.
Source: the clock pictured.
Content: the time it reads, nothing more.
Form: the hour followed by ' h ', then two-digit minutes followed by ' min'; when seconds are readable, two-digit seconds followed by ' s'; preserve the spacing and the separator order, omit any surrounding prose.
9 h 49 min
